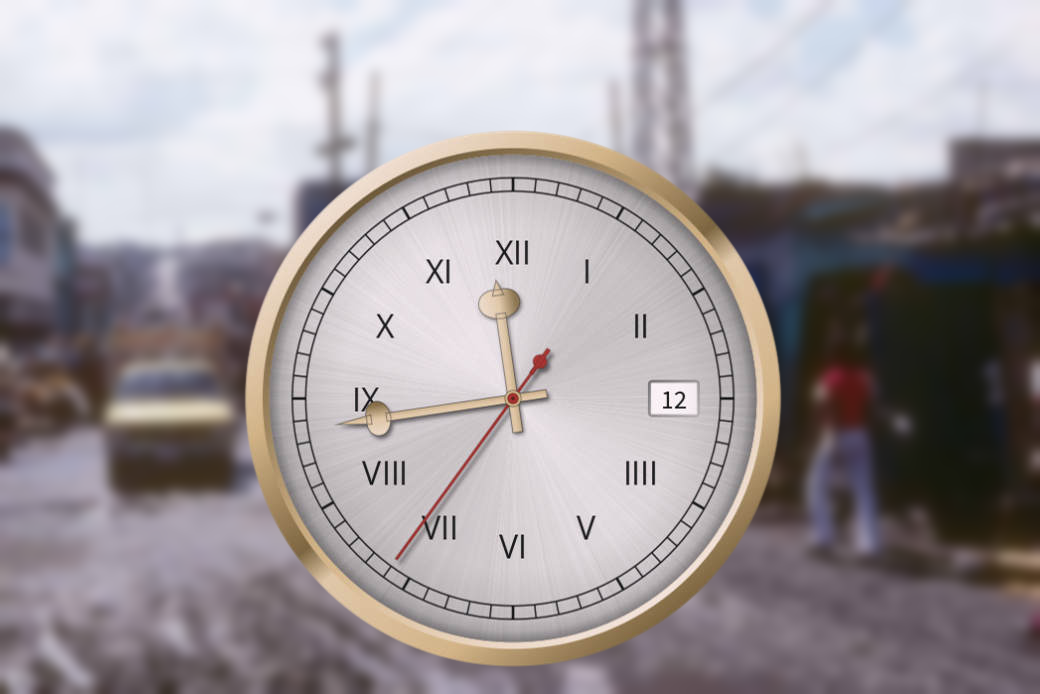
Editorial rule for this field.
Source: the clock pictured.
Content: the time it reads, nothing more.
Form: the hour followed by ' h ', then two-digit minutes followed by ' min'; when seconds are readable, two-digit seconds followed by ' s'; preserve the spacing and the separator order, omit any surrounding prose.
11 h 43 min 36 s
